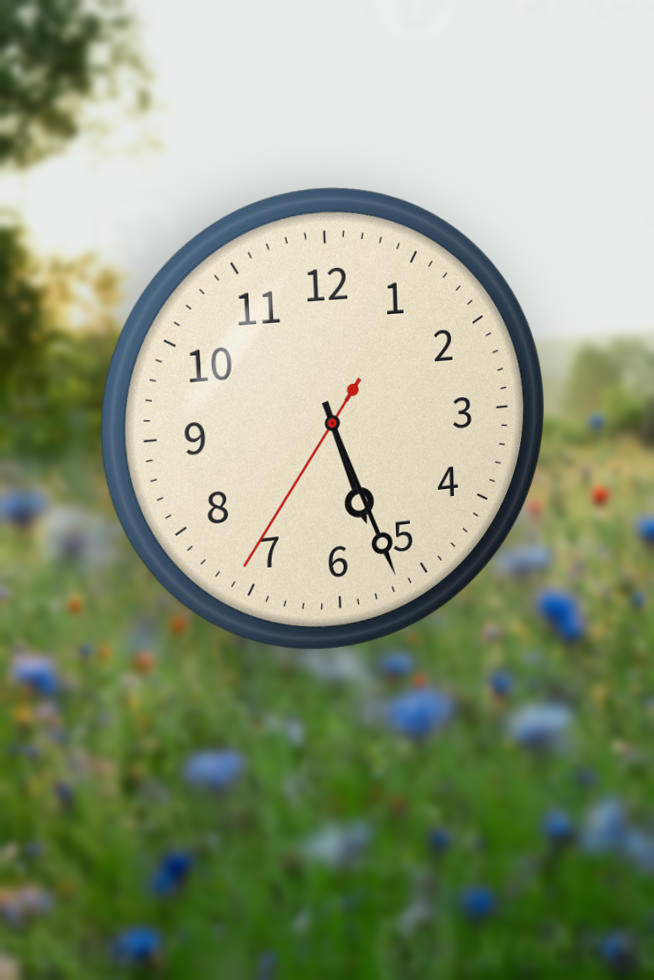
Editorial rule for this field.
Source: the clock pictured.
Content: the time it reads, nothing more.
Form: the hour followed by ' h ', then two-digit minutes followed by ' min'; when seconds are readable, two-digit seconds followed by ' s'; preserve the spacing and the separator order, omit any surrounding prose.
5 h 26 min 36 s
